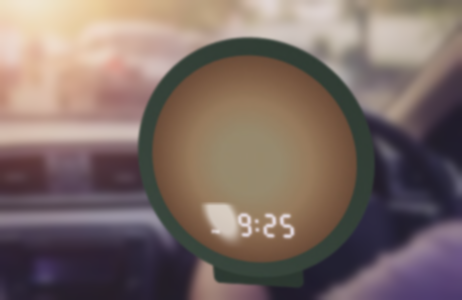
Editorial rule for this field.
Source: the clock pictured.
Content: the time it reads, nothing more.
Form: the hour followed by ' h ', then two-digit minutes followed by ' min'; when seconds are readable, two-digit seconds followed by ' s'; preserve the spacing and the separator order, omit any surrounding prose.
9 h 25 min
